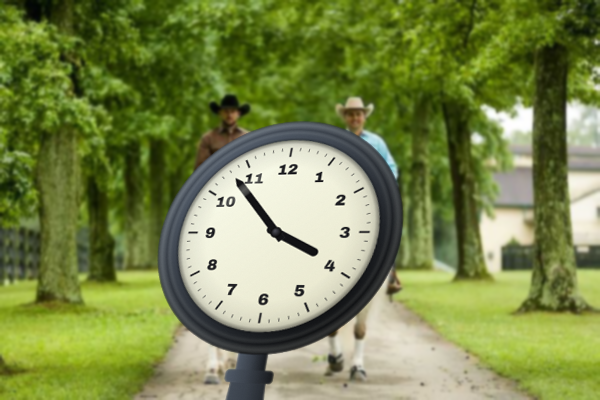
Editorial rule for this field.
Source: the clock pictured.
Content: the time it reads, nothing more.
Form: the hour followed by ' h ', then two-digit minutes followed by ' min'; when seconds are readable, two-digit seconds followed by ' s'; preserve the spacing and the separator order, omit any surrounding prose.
3 h 53 min
